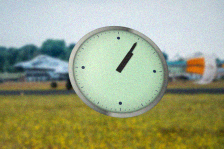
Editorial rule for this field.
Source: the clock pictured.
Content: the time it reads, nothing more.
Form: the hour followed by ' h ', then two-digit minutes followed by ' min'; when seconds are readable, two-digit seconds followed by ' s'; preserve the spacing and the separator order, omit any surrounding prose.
1 h 05 min
